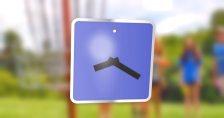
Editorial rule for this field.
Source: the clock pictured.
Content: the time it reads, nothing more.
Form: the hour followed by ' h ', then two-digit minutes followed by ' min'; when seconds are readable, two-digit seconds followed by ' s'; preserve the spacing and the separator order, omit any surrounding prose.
8 h 20 min
